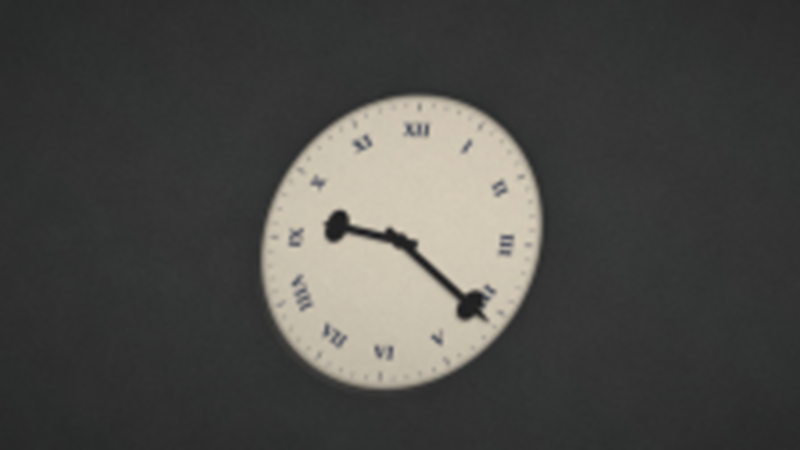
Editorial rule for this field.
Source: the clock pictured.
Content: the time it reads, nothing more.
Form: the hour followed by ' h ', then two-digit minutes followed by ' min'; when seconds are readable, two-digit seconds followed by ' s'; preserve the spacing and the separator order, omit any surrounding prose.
9 h 21 min
